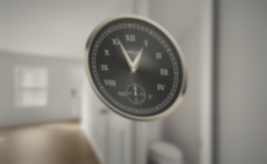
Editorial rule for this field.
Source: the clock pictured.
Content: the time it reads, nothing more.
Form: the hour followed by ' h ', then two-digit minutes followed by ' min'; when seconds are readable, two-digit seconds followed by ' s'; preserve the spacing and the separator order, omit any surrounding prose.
12 h 56 min
